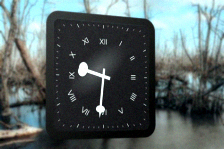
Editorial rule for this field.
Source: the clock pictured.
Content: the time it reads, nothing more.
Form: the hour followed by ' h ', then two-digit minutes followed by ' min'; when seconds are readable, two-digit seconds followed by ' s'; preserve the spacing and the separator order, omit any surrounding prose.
9 h 31 min
